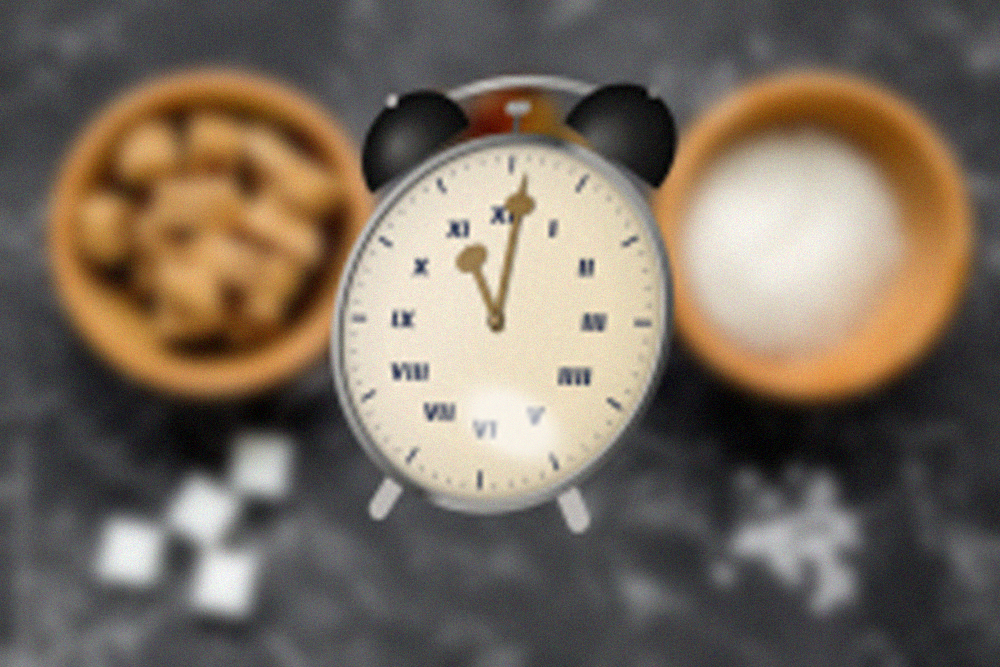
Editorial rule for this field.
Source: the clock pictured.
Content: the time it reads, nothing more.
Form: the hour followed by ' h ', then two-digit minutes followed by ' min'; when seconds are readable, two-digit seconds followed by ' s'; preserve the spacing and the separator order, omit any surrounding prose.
11 h 01 min
